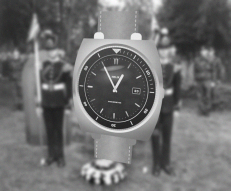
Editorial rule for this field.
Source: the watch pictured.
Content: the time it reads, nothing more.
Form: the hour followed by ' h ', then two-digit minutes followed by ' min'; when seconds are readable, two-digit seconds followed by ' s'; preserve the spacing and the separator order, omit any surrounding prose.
12 h 55 min
